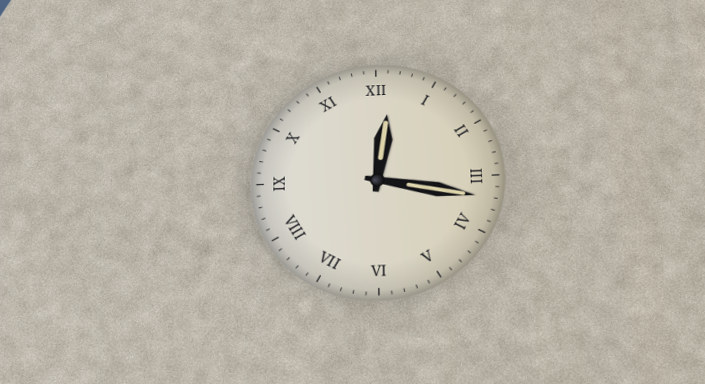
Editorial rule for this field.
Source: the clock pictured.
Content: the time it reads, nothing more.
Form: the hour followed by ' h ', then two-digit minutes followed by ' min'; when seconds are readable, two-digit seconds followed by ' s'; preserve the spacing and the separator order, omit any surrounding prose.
12 h 17 min
